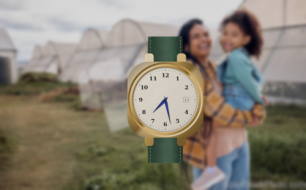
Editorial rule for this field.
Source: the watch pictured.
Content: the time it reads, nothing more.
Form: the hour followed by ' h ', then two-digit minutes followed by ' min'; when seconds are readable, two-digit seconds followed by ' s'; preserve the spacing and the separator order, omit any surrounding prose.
7 h 28 min
